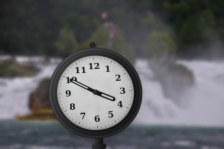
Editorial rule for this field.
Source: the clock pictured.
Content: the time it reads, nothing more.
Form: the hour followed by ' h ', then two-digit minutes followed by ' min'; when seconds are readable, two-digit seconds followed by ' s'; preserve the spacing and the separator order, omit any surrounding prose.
3 h 50 min
